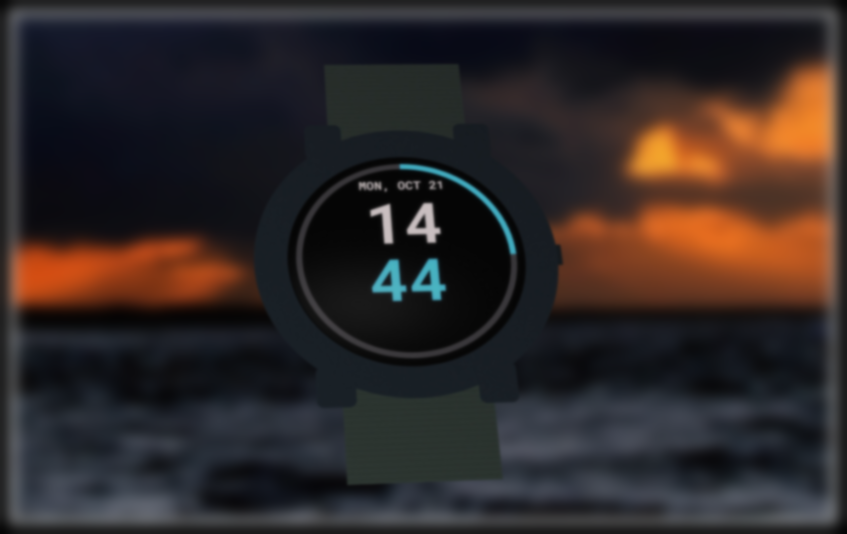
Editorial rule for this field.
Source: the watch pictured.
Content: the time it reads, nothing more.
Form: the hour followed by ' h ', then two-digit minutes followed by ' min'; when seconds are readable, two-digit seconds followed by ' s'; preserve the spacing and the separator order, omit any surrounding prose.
14 h 44 min
